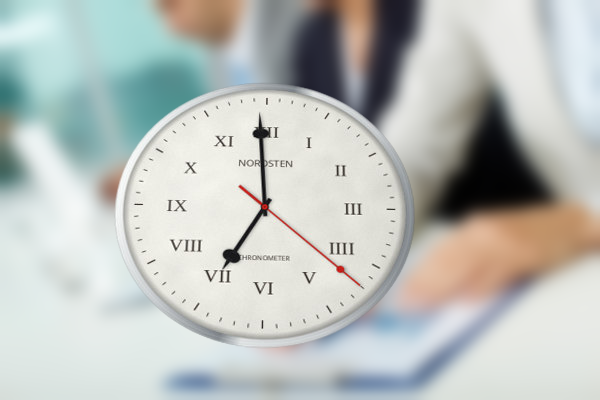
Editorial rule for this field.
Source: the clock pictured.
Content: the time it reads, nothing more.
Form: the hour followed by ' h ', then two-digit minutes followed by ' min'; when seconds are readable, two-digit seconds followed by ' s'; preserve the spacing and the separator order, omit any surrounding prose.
6 h 59 min 22 s
